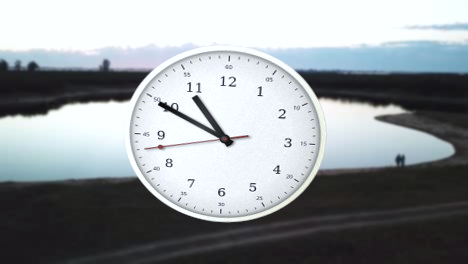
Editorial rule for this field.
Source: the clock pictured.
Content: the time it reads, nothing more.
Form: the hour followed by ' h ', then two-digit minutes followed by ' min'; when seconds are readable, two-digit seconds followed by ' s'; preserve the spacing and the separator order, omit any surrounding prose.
10 h 49 min 43 s
